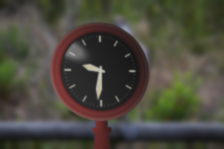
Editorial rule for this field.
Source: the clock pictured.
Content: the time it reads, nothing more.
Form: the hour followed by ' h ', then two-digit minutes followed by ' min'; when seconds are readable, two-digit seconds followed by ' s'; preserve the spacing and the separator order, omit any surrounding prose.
9 h 31 min
